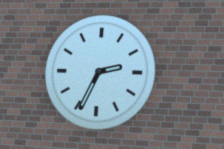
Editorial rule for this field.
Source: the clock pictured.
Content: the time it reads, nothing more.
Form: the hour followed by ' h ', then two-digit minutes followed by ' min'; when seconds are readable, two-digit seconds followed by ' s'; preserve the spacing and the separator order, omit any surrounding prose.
2 h 34 min
